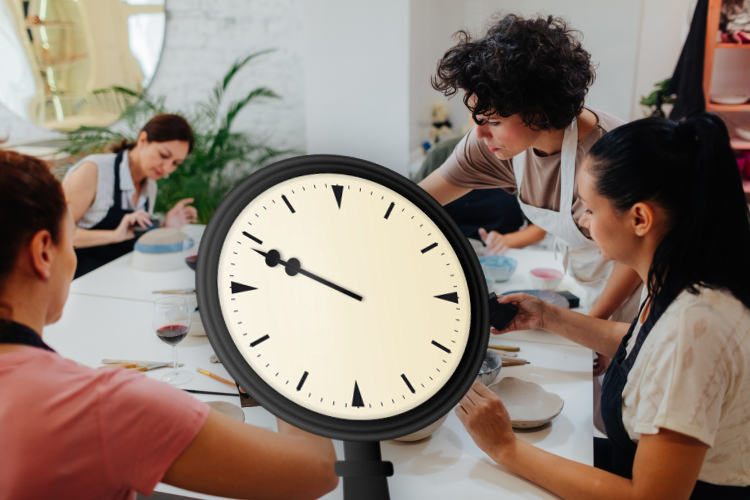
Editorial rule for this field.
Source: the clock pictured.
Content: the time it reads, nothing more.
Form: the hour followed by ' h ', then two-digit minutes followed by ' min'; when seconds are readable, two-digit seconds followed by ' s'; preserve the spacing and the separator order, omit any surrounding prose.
9 h 49 min
